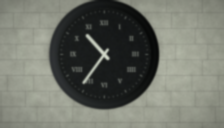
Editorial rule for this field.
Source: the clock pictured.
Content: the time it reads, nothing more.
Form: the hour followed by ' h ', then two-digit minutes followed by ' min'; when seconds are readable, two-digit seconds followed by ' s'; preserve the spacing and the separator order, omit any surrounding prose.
10 h 36 min
